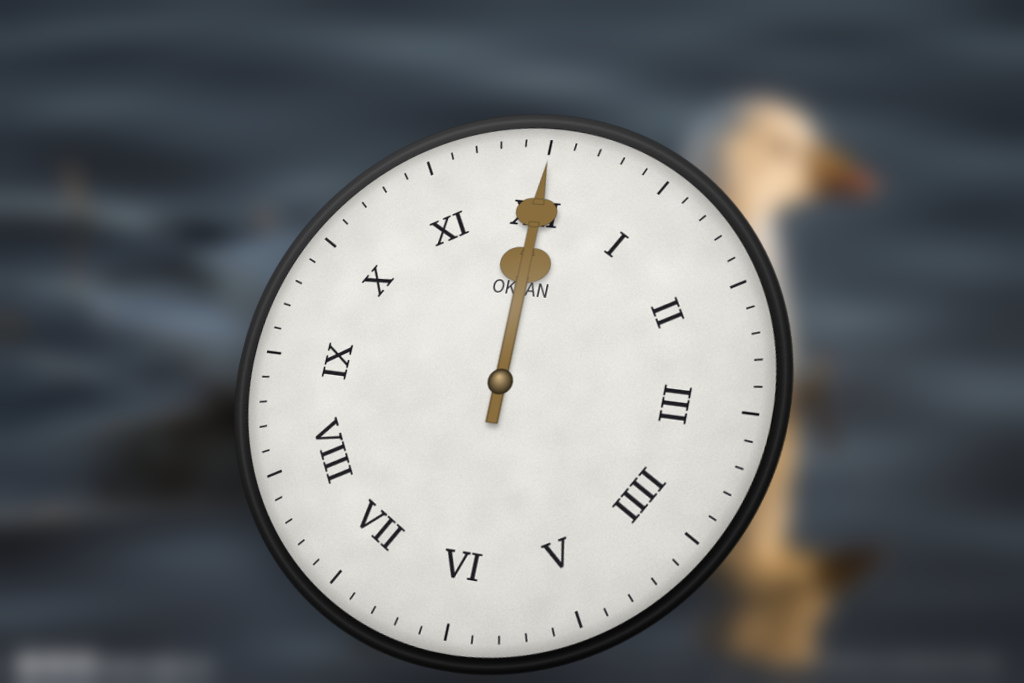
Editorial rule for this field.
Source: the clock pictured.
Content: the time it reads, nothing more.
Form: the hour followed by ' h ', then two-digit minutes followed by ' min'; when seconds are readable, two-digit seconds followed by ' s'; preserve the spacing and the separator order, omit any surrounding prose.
12 h 00 min
